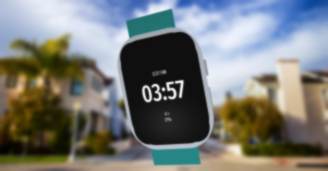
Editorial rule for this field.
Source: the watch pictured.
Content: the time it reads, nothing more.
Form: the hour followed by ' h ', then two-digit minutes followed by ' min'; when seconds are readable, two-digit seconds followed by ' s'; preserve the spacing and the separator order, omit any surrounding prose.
3 h 57 min
